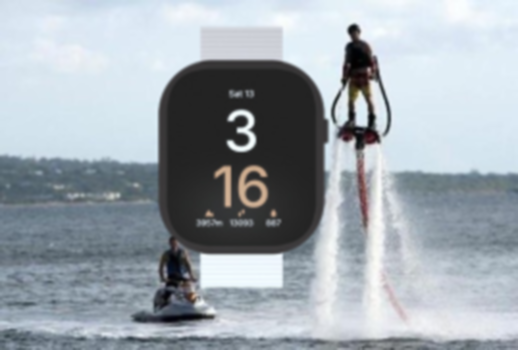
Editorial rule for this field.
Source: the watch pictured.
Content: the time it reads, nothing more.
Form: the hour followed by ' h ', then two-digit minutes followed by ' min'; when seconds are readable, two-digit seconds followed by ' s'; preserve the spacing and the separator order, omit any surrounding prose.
3 h 16 min
